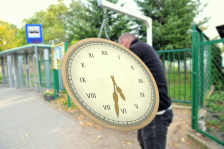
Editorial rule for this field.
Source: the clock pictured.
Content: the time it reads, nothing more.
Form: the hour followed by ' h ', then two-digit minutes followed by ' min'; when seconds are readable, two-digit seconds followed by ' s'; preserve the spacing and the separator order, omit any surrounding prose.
5 h 32 min
